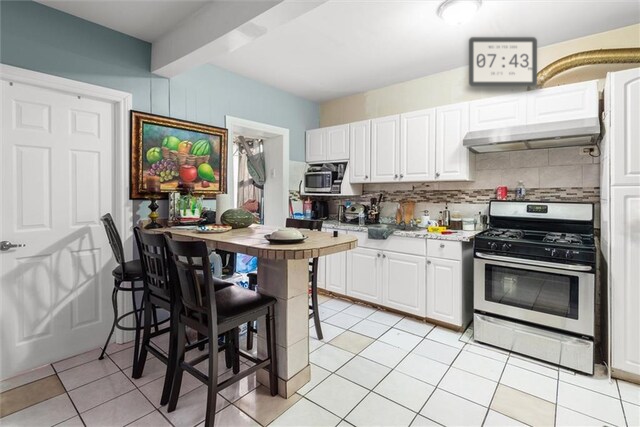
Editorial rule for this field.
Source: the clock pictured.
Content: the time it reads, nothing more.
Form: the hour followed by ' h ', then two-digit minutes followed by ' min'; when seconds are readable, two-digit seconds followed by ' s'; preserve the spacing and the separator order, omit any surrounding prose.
7 h 43 min
